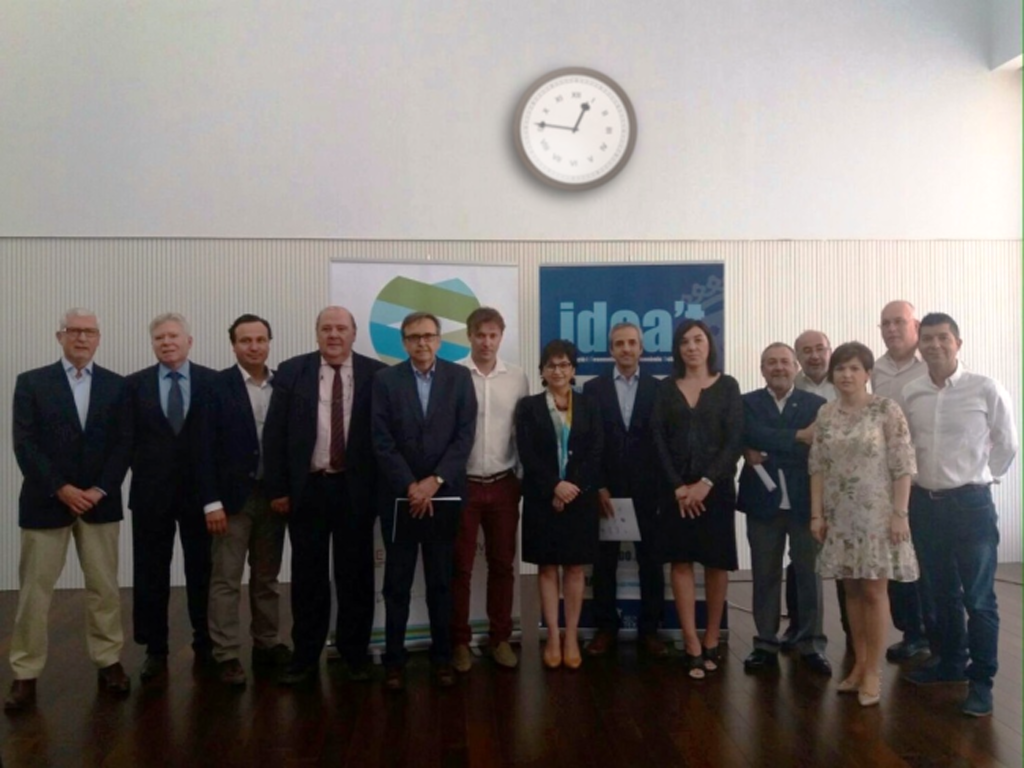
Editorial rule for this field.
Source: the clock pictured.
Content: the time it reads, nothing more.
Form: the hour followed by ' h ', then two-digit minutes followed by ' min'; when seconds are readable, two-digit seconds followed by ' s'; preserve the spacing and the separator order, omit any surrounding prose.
12 h 46 min
